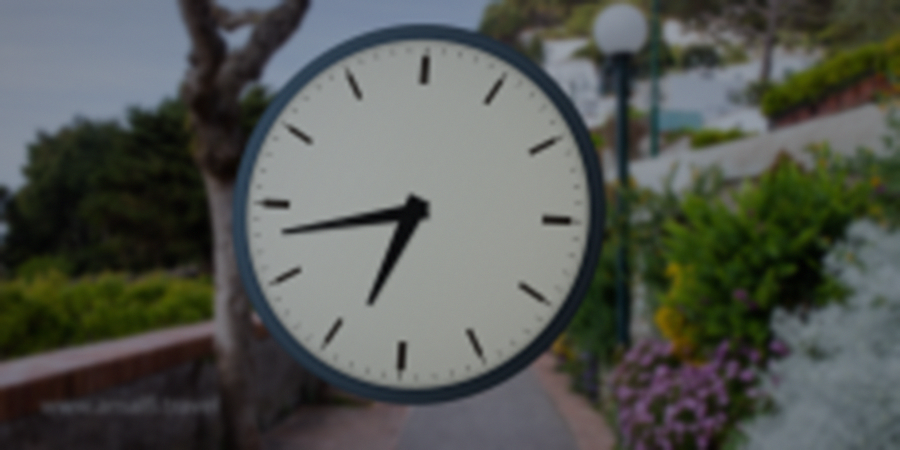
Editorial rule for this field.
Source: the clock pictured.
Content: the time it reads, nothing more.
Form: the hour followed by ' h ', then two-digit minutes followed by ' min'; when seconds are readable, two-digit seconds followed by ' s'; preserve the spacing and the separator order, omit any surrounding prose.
6 h 43 min
